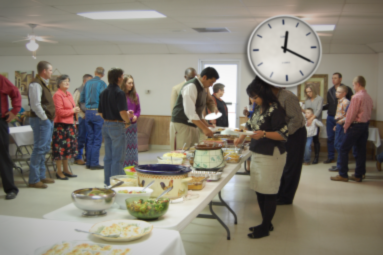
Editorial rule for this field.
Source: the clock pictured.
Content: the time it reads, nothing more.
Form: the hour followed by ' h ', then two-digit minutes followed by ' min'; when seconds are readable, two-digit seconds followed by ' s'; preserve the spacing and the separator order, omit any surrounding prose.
12 h 20 min
